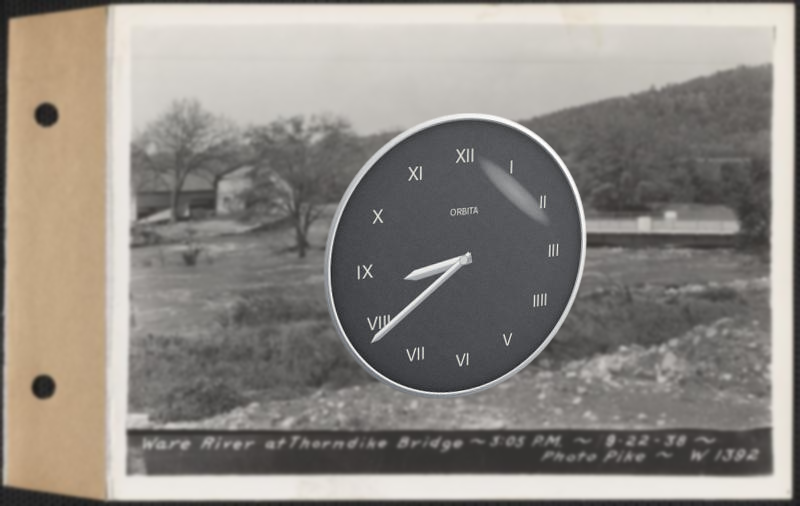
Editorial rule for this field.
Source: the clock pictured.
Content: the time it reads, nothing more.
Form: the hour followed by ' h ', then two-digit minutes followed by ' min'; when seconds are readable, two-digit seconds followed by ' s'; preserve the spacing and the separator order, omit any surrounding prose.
8 h 39 min
